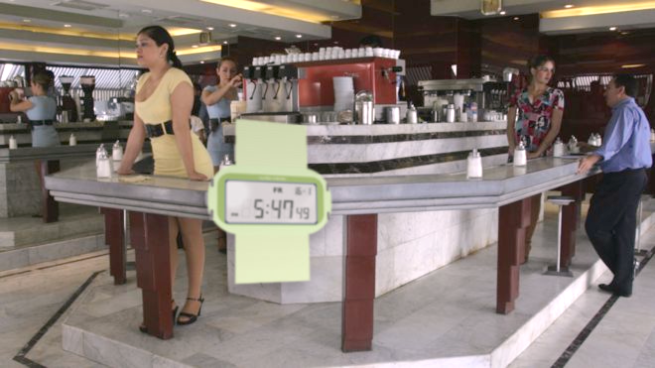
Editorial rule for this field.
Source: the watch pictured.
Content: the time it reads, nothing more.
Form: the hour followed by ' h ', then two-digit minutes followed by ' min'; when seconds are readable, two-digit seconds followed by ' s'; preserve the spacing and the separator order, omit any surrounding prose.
5 h 47 min 49 s
